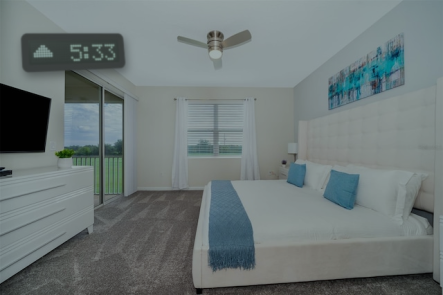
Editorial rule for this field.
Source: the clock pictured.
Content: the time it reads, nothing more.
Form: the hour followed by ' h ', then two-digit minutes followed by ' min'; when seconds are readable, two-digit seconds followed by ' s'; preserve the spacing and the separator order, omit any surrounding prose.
5 h 33 min
